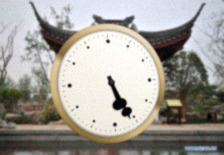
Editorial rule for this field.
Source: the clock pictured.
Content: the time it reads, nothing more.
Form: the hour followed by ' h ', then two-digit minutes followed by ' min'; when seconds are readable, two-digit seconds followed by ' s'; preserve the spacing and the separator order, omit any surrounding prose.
5 h 26 min
